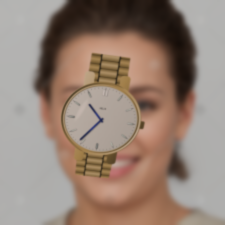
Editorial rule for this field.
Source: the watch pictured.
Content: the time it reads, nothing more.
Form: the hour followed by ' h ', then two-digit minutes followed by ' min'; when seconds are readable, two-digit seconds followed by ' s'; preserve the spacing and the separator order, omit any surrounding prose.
10 h 36 min
